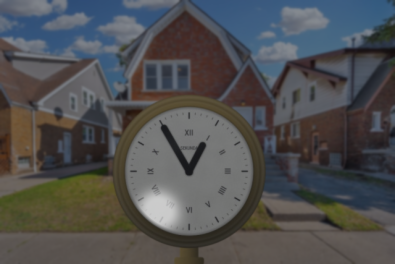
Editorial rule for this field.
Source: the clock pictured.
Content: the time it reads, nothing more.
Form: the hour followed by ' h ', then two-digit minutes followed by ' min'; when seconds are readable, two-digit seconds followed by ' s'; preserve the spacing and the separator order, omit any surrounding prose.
12 h 55 min
